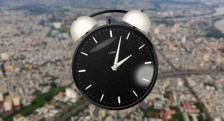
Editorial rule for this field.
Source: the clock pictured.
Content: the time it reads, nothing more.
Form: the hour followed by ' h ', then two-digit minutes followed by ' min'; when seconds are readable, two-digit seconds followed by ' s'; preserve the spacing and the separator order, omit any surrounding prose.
2 h 03 min
